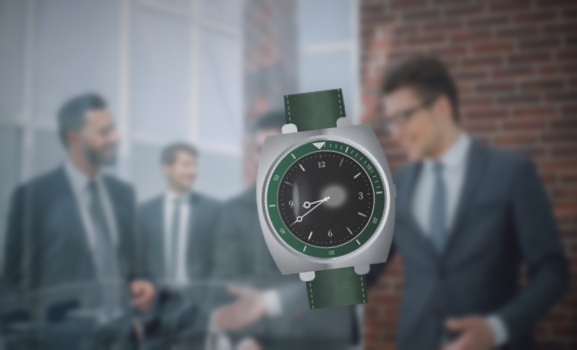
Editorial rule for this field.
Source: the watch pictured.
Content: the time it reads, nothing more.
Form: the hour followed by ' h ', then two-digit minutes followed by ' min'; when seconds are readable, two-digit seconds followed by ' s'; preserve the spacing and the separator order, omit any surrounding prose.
8 h 40 min
